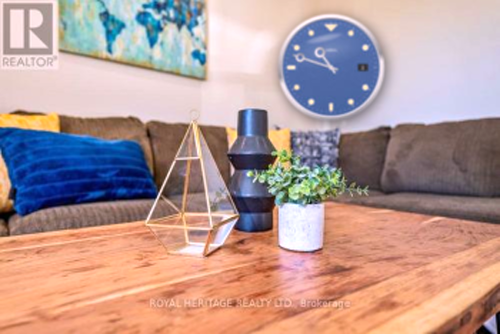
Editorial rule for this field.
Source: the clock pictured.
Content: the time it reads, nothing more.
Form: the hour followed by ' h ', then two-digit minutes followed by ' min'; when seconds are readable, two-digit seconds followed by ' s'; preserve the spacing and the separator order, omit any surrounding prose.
10 h 48 min
